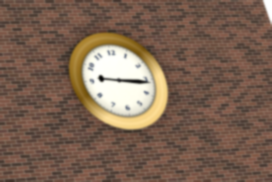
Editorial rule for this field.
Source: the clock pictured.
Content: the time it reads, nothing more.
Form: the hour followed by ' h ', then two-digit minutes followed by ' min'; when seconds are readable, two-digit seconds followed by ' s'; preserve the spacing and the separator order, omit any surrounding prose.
9 h 16 min
